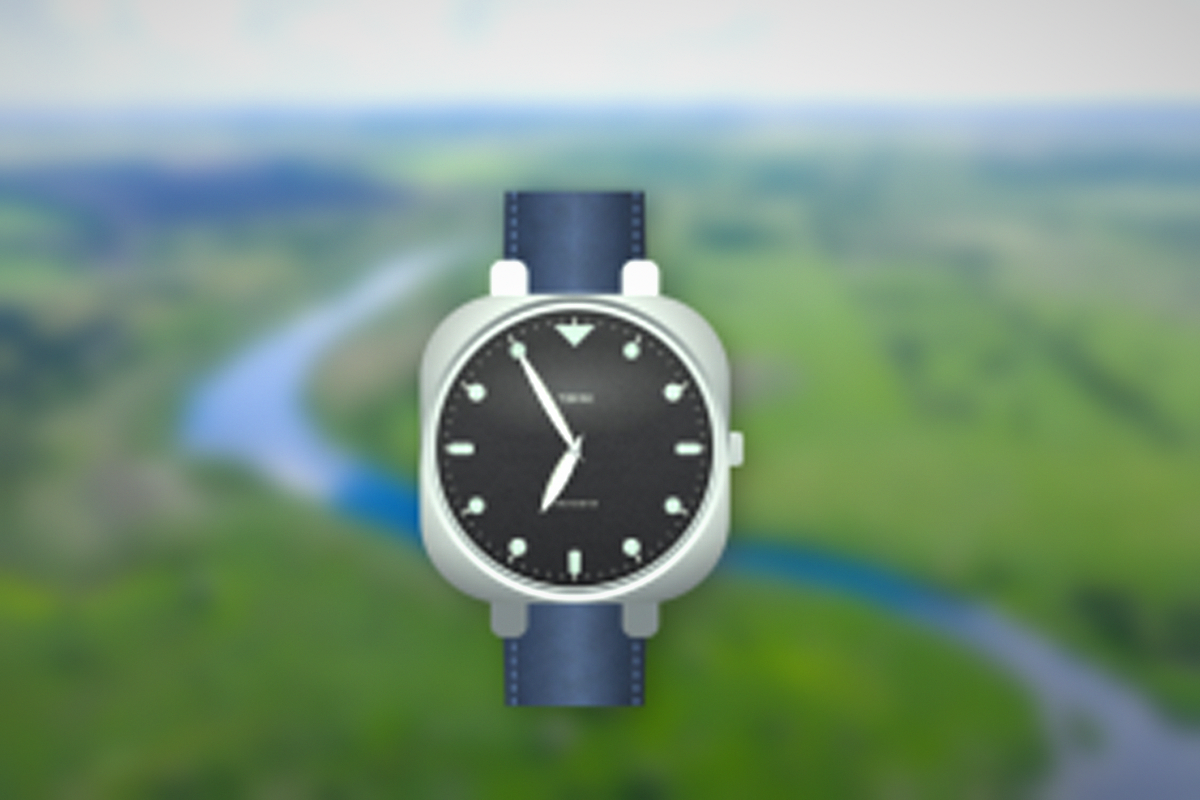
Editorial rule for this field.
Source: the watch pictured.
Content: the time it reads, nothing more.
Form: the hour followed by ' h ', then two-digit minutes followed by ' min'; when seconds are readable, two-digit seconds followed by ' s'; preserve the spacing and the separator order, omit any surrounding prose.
6 h 55 min
